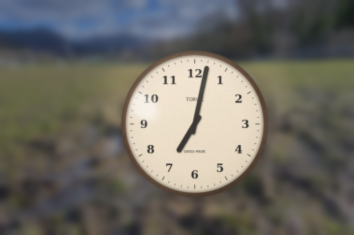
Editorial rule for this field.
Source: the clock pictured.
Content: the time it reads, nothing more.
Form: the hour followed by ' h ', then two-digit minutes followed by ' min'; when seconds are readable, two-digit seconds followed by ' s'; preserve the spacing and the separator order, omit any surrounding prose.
7 h 02 min
